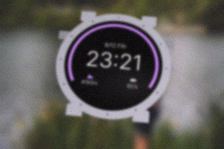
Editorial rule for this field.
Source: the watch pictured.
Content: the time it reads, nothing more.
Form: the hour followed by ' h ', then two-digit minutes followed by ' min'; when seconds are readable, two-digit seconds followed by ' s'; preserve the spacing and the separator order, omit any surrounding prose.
23 h 21 min
